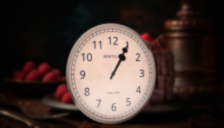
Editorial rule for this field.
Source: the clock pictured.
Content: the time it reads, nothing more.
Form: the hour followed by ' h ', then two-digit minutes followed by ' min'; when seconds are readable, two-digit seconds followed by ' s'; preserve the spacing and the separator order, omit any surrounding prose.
1 h 05 min
